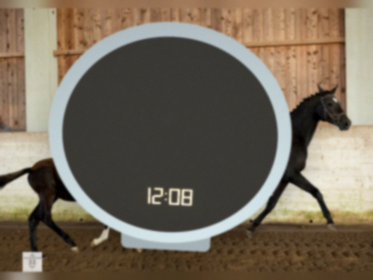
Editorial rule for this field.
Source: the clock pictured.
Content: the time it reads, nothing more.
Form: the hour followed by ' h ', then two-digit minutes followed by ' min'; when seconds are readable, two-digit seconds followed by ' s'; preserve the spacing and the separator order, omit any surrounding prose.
12 h 08 min
